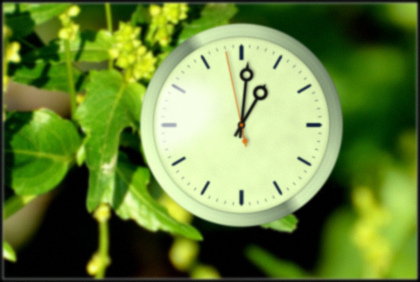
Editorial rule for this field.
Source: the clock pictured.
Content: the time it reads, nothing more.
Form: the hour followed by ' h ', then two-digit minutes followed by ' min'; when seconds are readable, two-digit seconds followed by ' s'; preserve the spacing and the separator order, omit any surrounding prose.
1 h 00 min 58 s
